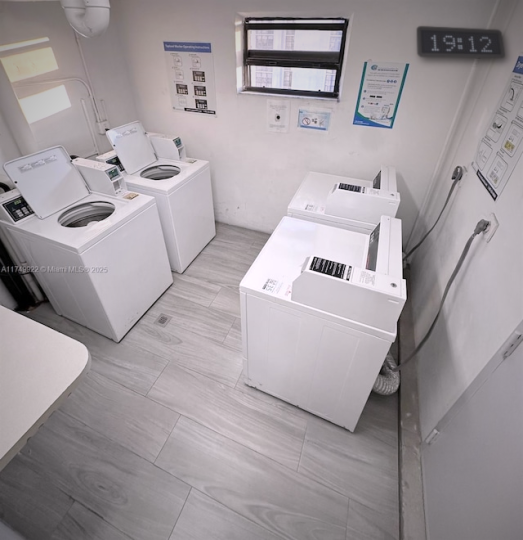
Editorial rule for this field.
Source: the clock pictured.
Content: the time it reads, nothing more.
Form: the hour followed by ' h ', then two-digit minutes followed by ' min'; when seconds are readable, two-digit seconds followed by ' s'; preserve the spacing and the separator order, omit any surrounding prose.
19 h 12 min
